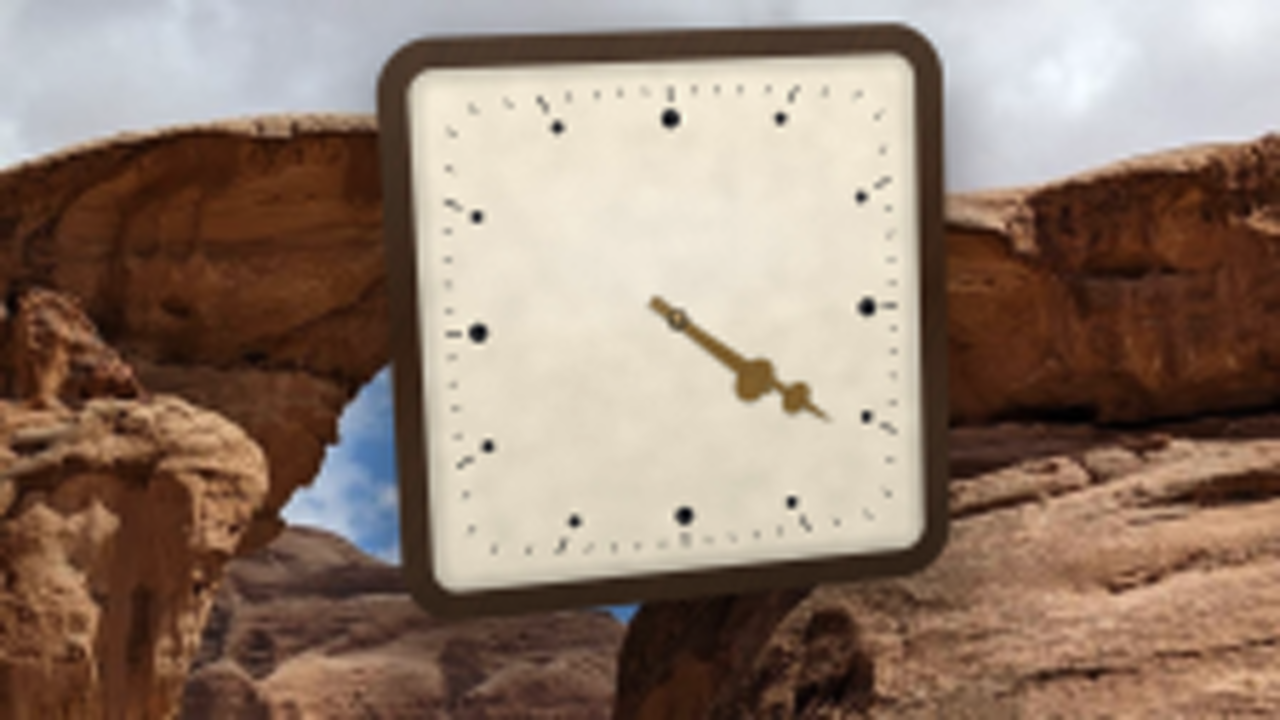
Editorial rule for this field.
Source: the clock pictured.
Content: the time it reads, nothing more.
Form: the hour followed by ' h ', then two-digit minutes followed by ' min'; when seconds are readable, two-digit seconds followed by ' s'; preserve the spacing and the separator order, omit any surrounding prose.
4 h 21 min
